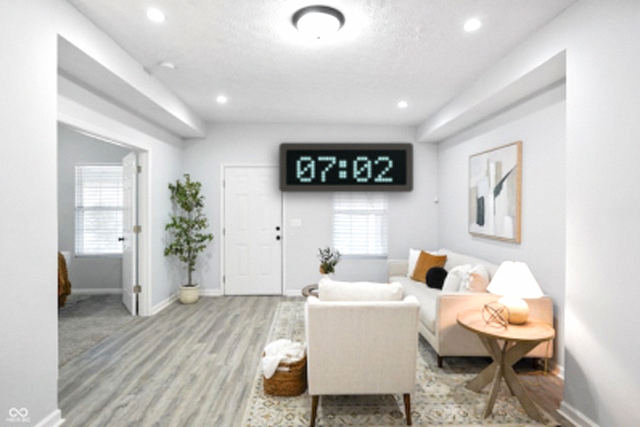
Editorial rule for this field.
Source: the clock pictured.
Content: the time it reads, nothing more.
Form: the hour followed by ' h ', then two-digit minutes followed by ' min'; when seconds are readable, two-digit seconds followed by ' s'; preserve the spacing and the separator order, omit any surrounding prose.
7 h 02 min
